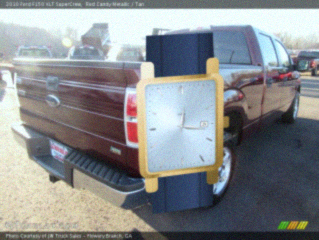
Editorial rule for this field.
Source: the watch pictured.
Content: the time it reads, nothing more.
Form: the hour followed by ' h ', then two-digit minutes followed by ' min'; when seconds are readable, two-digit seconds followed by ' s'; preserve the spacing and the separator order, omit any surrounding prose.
12 h 17 min
